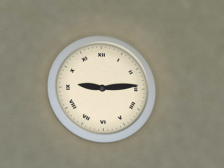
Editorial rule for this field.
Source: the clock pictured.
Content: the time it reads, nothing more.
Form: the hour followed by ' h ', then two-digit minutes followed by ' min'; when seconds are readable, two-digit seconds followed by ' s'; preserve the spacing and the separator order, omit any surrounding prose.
9 h 14 min
